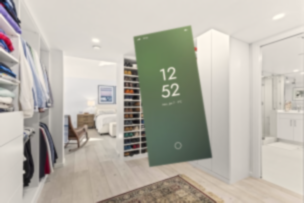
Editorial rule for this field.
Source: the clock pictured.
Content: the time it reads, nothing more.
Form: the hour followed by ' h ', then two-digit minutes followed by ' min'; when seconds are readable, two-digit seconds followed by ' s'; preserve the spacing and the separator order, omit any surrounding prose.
12 h 52 min
